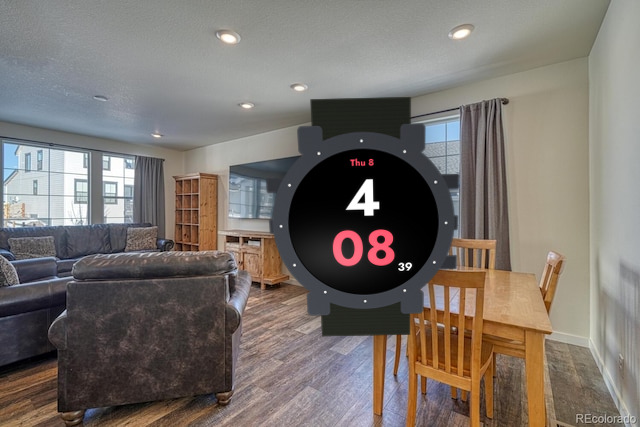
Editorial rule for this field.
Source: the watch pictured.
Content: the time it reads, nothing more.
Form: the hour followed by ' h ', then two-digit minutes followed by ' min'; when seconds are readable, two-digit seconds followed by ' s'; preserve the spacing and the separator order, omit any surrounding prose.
4 h 08 min 39 s
